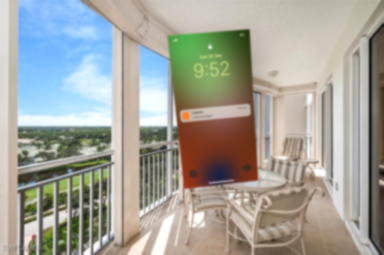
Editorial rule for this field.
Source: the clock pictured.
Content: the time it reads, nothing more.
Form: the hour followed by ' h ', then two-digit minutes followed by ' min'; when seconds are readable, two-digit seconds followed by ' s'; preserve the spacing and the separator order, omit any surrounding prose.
9 h 52 min
